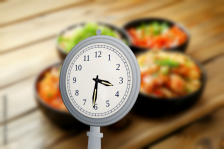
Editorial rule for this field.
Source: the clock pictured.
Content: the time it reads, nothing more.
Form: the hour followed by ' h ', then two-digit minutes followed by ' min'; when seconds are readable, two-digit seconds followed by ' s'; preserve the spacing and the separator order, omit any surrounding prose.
3 h 31 min
